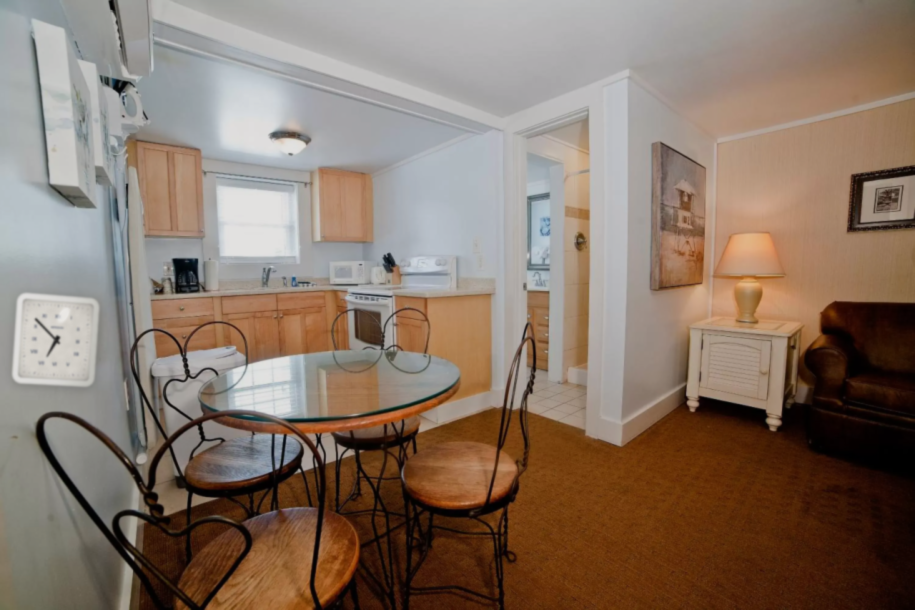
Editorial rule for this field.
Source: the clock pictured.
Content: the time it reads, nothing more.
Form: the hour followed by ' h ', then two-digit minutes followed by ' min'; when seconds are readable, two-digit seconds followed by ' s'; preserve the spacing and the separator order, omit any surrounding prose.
6 h 52 min
